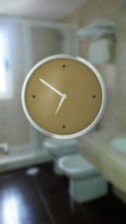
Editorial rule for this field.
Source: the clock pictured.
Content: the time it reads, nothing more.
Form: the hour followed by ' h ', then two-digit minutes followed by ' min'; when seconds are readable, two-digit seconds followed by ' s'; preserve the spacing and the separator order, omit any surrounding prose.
6 h 51 min
